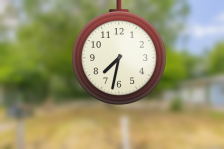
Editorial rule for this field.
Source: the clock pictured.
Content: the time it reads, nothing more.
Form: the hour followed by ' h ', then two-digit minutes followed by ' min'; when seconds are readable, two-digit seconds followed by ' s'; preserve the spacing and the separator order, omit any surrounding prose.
7 h 32 min
